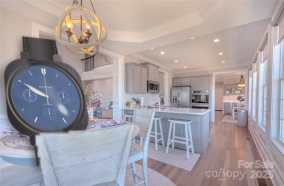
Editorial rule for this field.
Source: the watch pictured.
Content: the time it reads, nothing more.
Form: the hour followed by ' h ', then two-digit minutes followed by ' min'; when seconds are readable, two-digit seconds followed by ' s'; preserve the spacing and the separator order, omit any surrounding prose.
9 h 50 min
